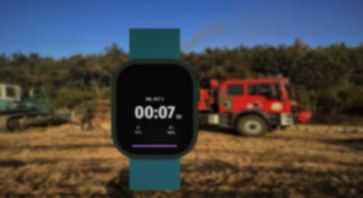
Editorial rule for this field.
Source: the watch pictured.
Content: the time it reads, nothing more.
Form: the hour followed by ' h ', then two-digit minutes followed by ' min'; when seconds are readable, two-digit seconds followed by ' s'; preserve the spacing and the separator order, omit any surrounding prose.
0 h 07 min
